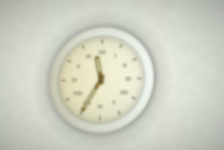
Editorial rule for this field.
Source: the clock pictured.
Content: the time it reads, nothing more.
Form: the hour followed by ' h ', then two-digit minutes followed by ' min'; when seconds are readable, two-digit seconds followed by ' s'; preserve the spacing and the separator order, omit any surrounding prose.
11 h 35 min
